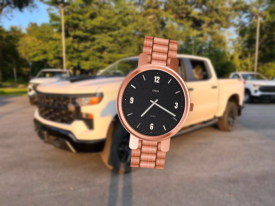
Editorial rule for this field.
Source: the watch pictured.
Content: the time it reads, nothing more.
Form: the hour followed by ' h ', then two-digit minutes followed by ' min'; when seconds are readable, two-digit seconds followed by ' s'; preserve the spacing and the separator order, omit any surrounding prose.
7 h 19 min
